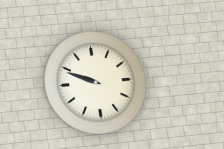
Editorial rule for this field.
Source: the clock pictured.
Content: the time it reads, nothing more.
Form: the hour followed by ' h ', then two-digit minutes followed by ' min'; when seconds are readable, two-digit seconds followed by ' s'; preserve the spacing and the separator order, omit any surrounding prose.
9 h 49 min
